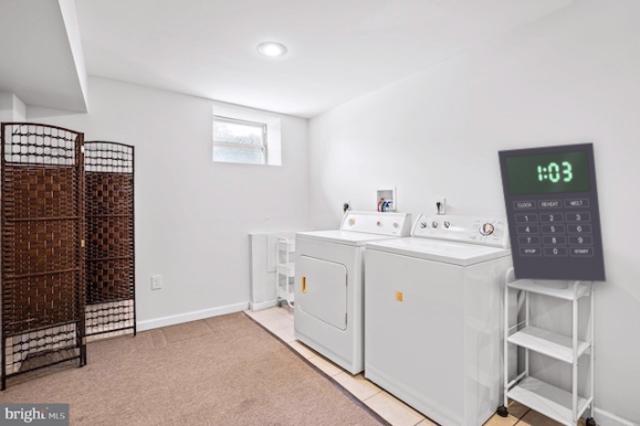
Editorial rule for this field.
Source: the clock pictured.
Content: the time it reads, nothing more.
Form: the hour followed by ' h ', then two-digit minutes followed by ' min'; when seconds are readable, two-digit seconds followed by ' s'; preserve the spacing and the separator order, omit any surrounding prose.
1 h 03 min
